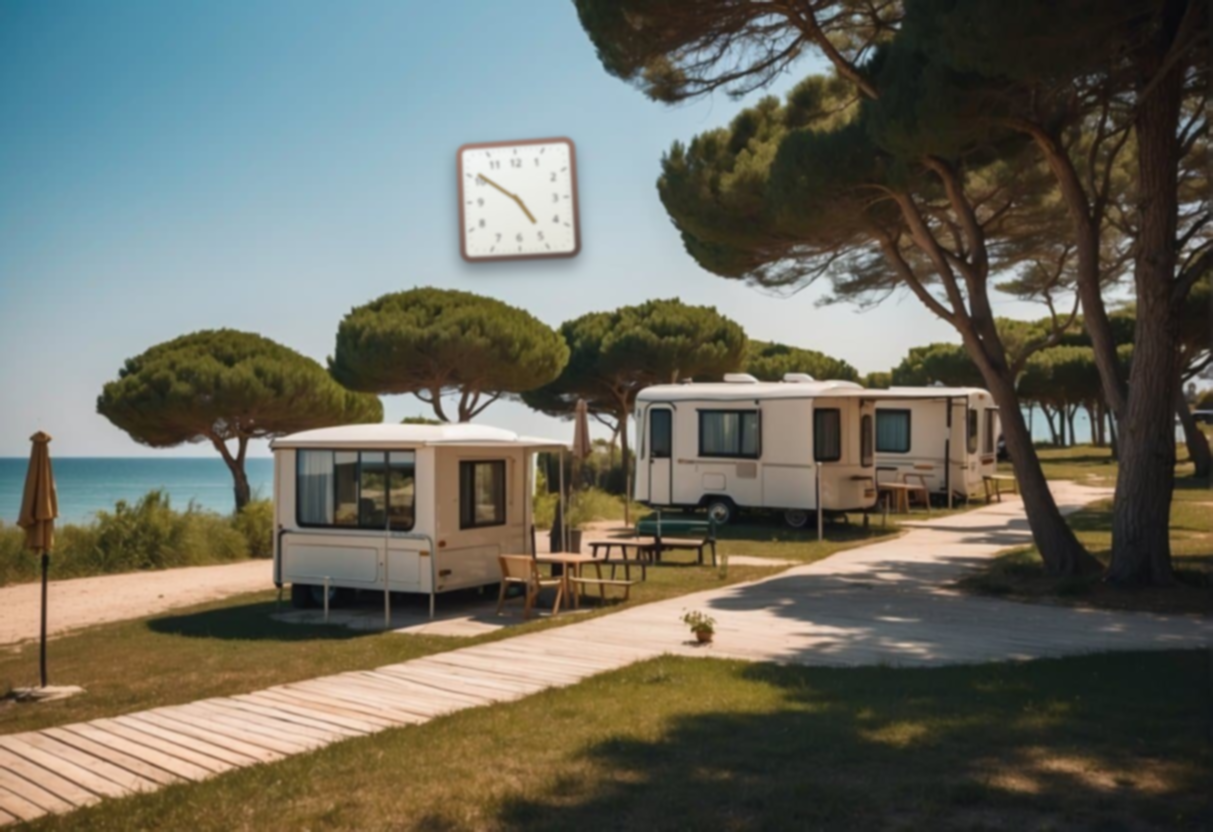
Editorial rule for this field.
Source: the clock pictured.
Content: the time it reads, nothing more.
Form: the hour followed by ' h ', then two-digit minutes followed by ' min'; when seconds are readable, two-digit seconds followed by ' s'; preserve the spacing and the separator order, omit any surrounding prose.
4 h 51 min
